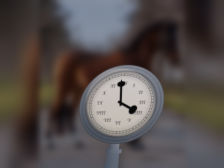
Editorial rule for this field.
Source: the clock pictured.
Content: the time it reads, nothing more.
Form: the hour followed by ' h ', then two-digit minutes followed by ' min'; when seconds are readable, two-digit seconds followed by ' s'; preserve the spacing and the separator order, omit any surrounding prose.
3 h 59 min
